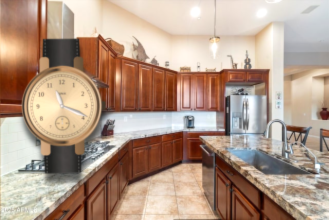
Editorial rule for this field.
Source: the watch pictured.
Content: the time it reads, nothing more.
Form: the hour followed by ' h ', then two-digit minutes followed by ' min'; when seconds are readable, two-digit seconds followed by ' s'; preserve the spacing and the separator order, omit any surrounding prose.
11 h 19 min
